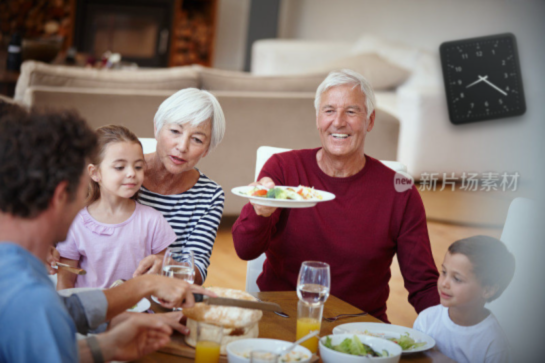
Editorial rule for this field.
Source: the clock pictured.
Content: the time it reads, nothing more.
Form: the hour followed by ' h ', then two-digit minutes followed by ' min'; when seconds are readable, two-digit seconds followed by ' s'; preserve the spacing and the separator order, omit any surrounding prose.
8 h 22 min
